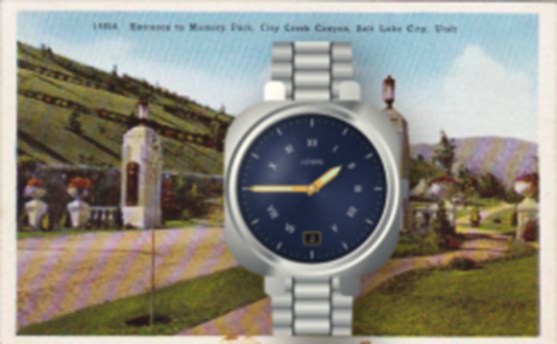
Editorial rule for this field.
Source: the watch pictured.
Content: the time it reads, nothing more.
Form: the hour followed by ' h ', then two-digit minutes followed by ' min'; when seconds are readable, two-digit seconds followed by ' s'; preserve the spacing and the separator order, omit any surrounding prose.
1 h 45 min
